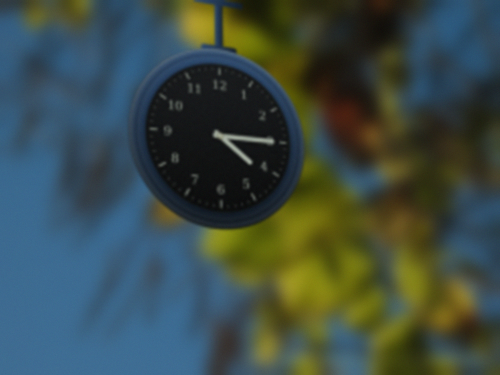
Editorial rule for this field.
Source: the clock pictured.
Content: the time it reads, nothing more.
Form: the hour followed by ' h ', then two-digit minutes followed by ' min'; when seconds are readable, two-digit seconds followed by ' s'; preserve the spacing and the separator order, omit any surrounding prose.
4 h 15 min
